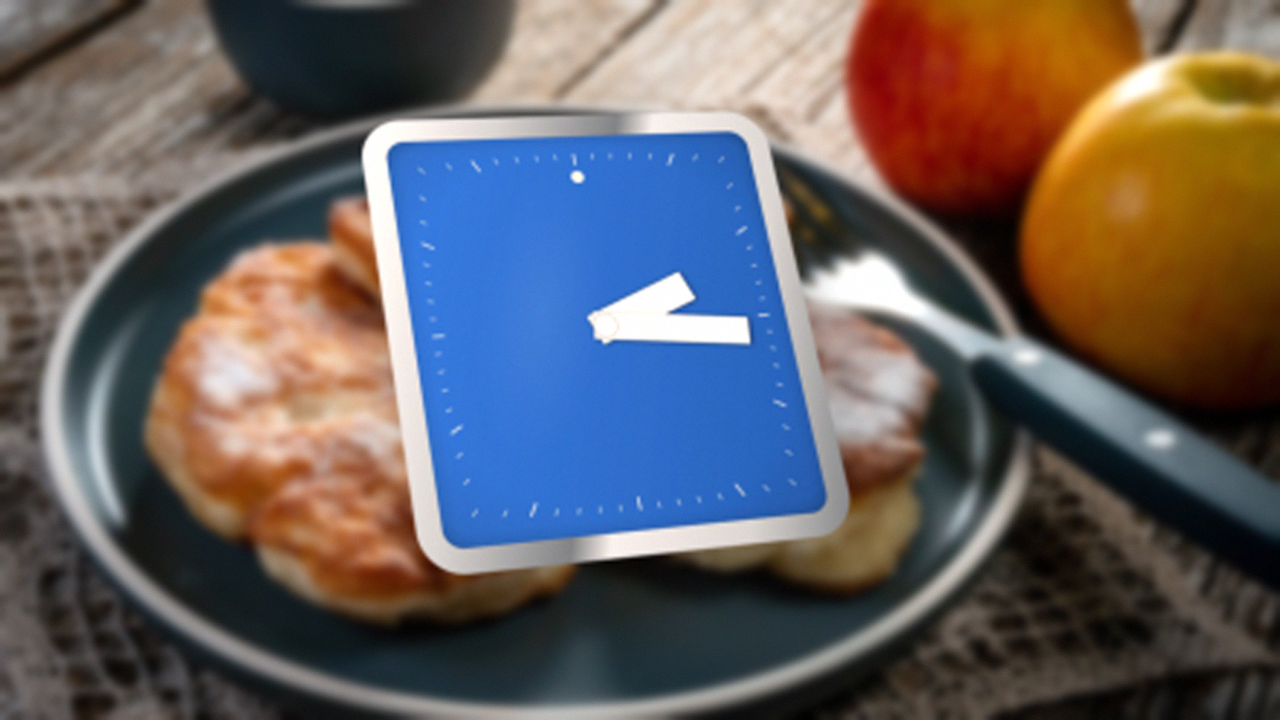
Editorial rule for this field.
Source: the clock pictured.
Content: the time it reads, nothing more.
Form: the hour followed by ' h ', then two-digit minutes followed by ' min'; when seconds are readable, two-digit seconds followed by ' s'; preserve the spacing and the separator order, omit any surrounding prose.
2 h 16 min
